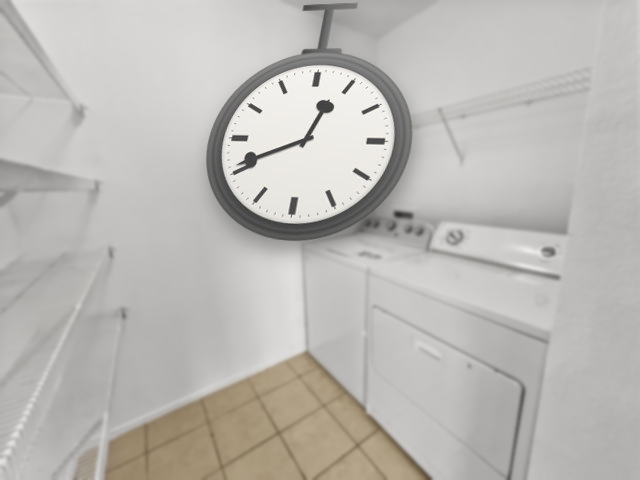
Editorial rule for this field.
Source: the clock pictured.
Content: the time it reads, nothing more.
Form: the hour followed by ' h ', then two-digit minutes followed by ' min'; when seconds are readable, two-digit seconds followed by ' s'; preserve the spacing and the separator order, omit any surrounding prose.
12 h 41 min
